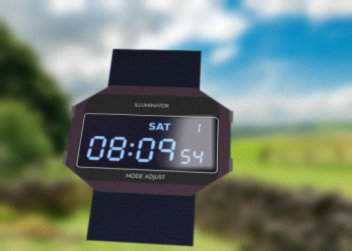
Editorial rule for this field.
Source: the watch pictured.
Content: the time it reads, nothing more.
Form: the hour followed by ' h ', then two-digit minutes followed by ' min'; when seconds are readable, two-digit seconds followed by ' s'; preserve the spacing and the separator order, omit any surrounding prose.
8 h 09 min 54 s
